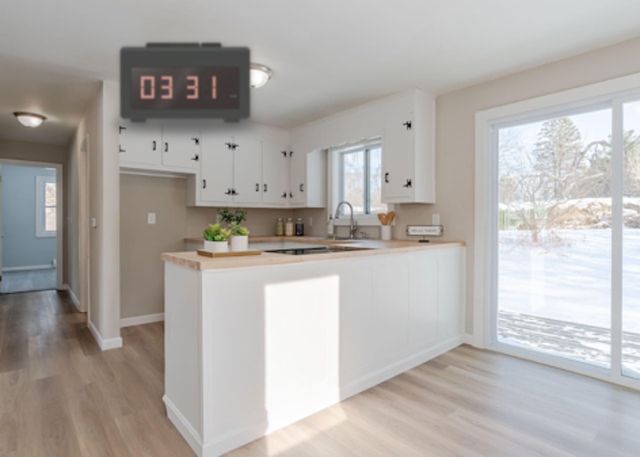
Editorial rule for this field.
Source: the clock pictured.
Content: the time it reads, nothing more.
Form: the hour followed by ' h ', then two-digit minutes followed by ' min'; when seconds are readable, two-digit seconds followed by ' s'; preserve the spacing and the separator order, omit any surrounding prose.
3 h 31 min
